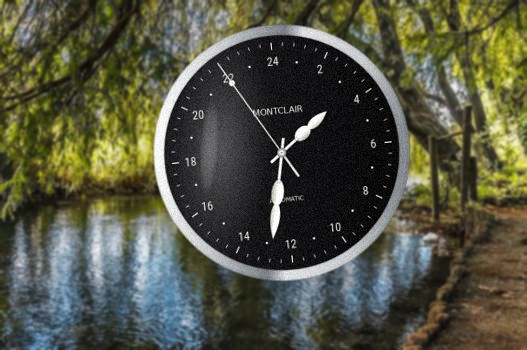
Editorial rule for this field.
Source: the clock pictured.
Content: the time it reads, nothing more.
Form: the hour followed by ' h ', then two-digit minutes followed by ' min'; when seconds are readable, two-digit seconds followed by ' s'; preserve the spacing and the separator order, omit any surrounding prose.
3 h 31 min 55 s
